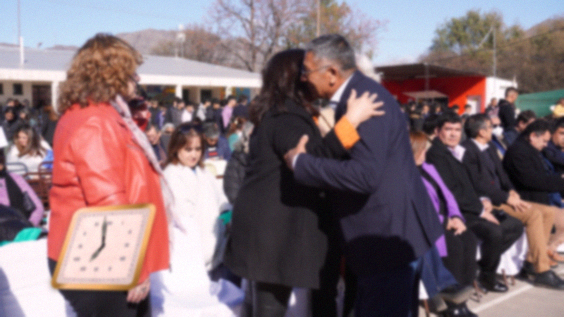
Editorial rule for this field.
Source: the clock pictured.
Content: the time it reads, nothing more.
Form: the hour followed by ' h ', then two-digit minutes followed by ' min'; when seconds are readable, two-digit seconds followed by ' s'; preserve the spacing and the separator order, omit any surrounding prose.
6 h 58 min
